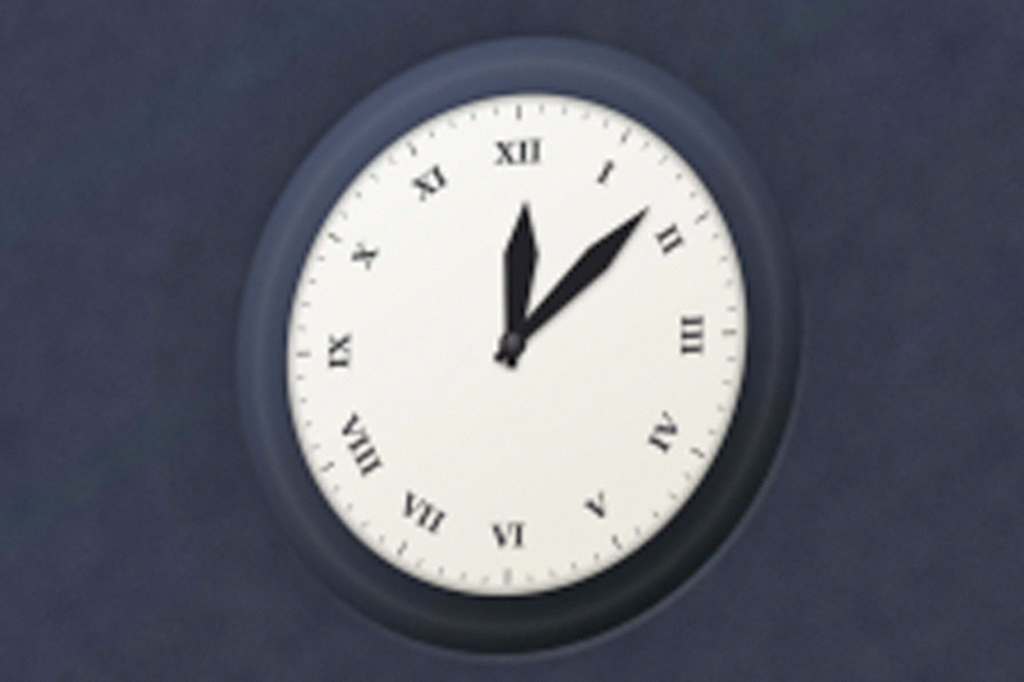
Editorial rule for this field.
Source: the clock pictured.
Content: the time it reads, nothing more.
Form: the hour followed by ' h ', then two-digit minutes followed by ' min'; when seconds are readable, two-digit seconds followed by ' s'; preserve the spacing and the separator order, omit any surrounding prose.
12 h 08 min
